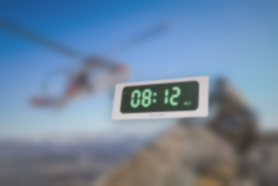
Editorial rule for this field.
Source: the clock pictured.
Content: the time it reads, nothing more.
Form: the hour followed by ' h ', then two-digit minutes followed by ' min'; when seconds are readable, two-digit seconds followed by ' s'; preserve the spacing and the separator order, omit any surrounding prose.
8 h 12 min
